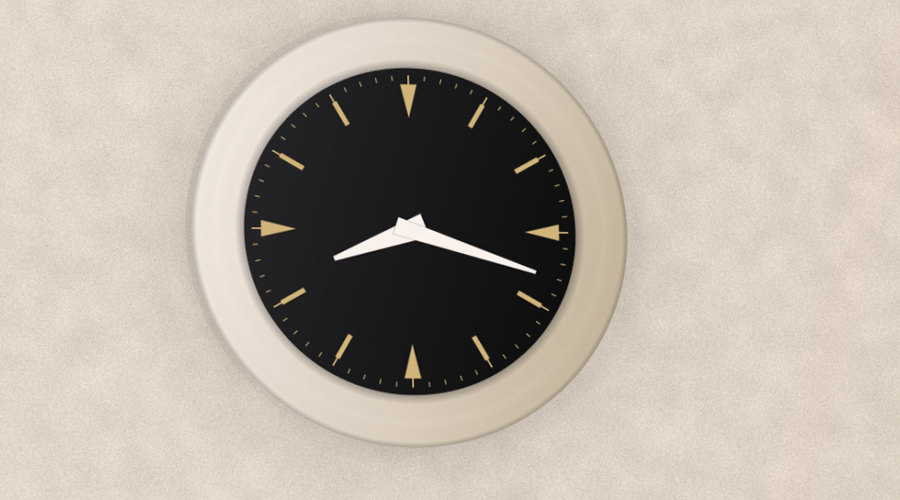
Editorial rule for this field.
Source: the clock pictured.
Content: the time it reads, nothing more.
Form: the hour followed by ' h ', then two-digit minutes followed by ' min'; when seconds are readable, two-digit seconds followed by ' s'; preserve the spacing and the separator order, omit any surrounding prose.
8 h 18 min
